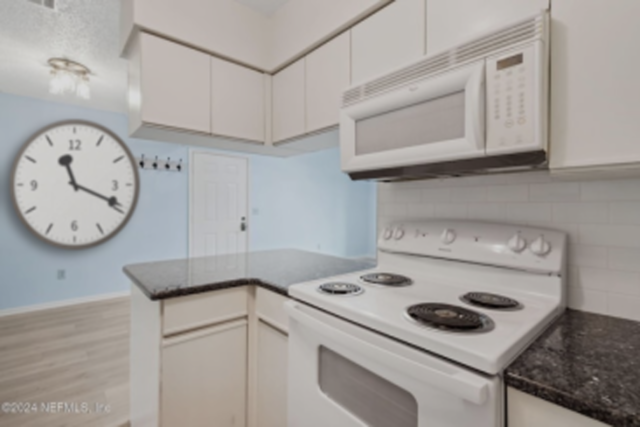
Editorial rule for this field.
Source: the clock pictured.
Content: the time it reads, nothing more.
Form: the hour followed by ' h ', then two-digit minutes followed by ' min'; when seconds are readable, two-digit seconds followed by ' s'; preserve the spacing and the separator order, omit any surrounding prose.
11 h 19 min
